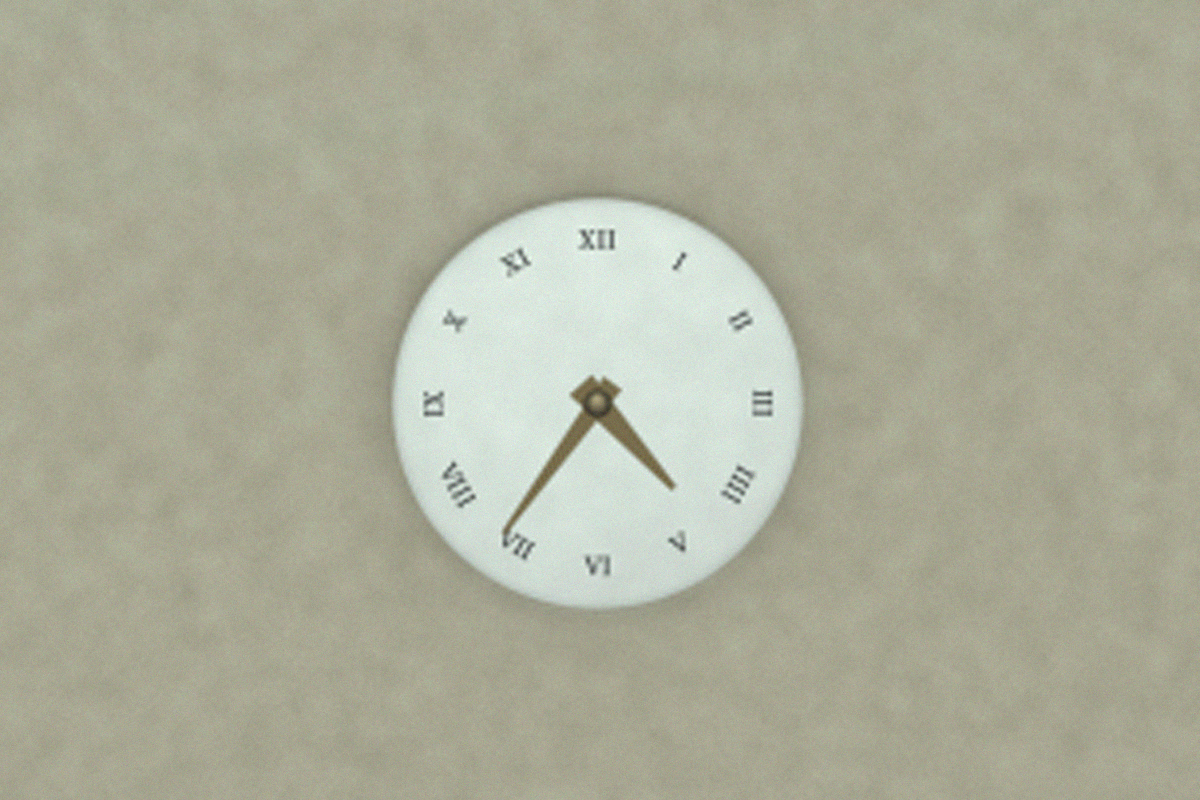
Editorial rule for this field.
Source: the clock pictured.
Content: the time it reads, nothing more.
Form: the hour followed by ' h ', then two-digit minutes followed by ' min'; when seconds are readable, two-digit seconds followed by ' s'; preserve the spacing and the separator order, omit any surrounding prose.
4 h 36 min
